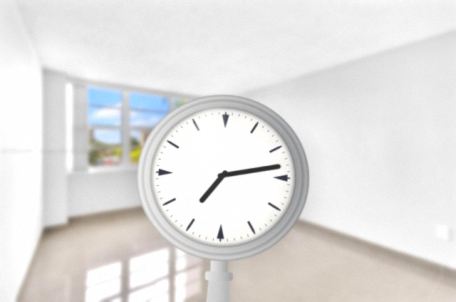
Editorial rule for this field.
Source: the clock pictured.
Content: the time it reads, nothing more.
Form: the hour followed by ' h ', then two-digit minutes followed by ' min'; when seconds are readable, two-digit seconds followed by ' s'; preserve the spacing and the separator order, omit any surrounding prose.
7 h 13 min
